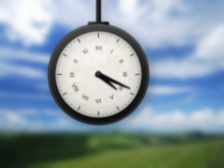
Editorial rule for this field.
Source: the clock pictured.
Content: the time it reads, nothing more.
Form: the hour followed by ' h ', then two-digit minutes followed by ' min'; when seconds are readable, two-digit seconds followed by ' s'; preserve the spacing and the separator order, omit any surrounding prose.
4 h 19 min
